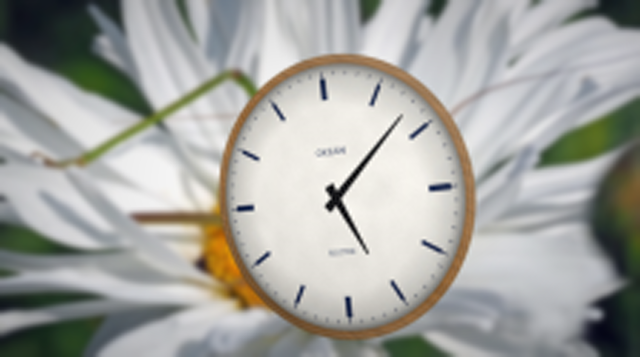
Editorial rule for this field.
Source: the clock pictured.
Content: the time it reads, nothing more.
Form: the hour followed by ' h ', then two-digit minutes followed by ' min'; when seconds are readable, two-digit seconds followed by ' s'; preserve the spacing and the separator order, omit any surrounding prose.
5 h 08 min
